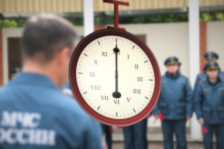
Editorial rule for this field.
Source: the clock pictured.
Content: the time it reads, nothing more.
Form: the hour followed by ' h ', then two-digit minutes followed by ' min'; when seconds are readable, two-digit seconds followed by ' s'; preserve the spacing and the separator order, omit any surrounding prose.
6 h 00 min
